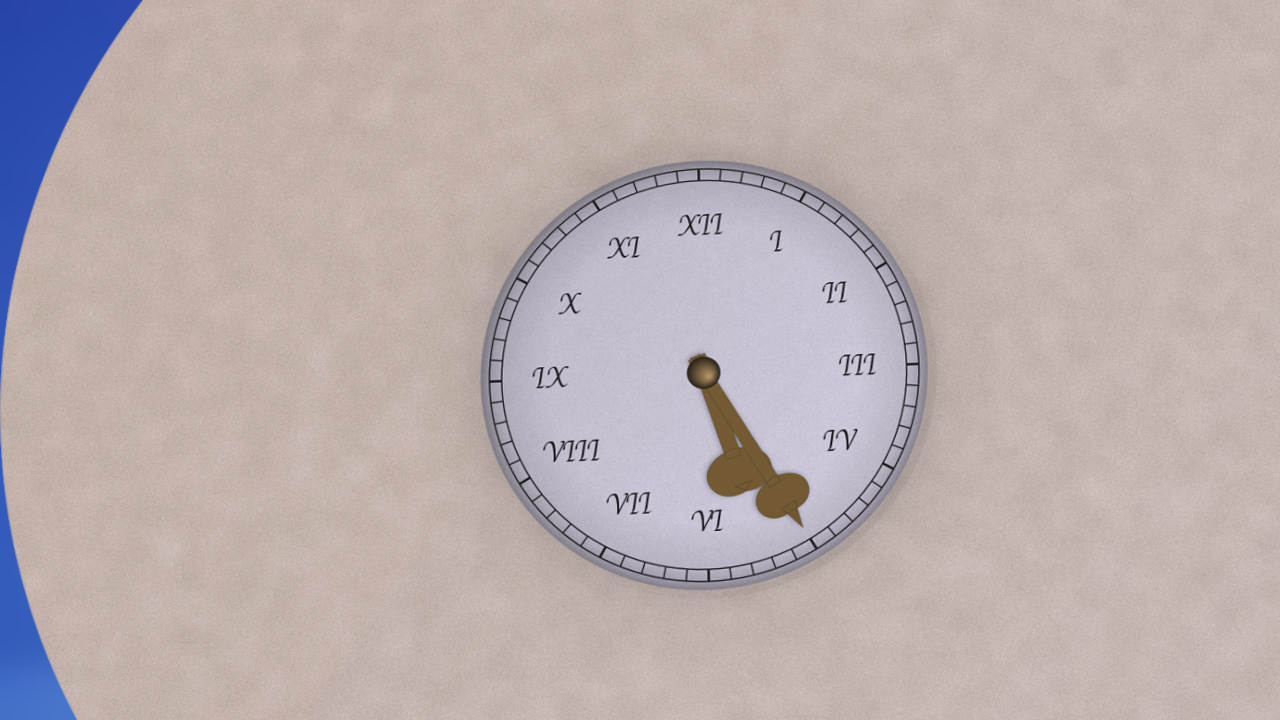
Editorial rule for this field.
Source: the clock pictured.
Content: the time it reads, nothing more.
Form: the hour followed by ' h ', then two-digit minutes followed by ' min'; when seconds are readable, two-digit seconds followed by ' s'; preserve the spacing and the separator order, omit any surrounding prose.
5 h 25 min
